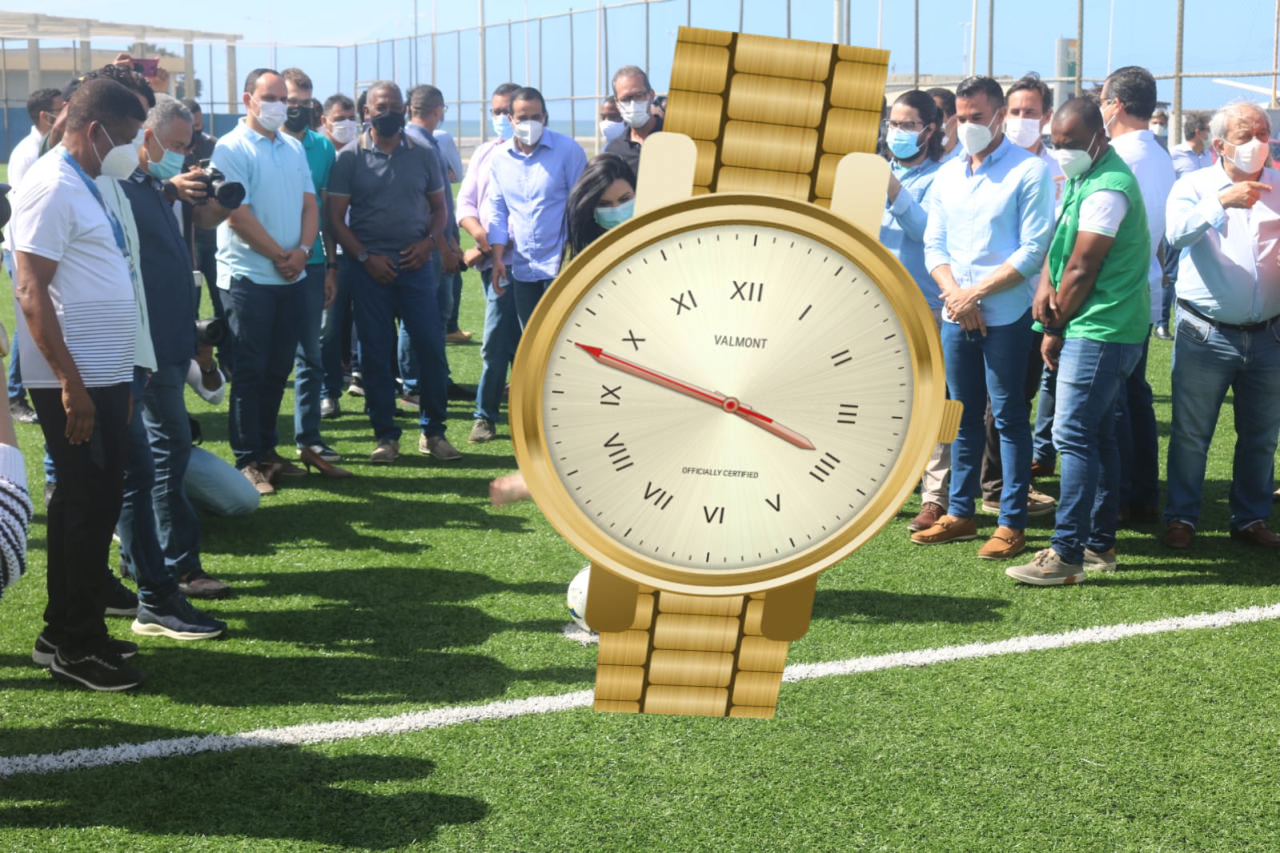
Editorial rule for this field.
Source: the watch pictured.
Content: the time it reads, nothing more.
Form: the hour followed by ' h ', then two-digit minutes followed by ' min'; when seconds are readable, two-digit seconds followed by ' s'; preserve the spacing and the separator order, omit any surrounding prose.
3 h 47 min 48 s
